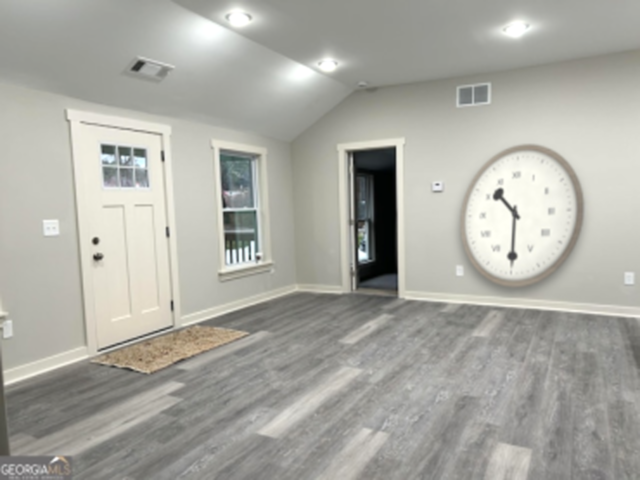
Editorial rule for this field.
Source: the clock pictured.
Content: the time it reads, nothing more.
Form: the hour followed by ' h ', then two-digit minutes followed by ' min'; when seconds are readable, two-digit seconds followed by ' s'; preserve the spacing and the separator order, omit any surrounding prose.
10 h 30 min
